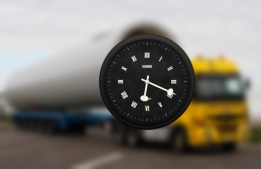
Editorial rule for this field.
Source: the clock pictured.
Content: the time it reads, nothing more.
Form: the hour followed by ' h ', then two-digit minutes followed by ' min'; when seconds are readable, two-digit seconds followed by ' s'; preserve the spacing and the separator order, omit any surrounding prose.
6 h 19 min
